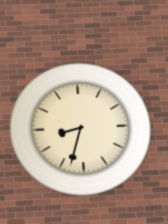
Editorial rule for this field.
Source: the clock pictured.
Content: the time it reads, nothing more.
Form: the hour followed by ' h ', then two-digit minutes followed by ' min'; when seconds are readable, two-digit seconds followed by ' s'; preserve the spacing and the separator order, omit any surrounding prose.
8 h 33 min
